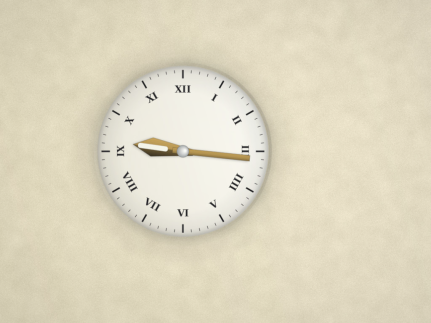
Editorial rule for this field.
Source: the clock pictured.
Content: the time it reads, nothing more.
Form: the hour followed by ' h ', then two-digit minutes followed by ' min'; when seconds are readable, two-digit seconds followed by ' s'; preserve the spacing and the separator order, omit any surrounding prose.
9 h 16 min
